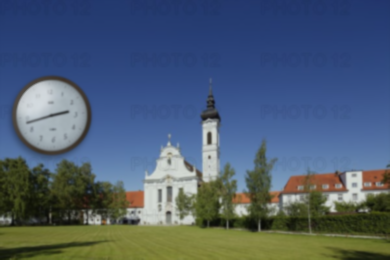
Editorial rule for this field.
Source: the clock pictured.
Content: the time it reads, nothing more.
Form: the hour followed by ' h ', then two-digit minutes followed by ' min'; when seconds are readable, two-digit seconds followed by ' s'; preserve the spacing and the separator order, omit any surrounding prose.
2 h 43 min
